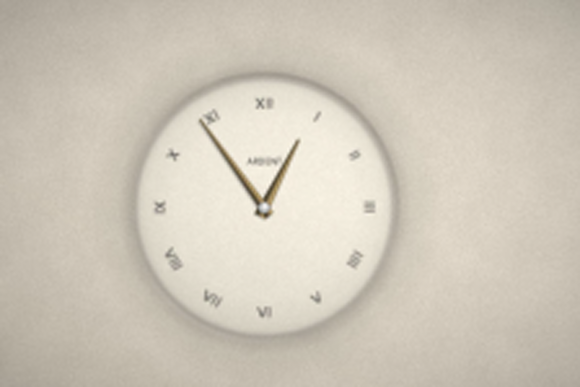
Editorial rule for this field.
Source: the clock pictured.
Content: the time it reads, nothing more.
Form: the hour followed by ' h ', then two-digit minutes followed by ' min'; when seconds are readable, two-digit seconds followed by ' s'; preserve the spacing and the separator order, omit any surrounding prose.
12 h 54 min
